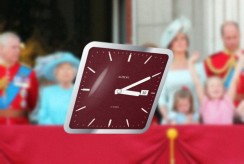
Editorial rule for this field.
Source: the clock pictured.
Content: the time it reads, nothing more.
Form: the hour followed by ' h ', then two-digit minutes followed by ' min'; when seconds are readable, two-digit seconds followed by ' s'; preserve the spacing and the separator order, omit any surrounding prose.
3 h 10 min
